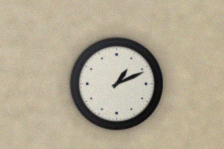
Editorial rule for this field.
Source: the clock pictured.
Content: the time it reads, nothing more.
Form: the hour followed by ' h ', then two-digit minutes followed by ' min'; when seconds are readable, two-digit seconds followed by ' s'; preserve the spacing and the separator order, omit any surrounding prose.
1 h 11 min
